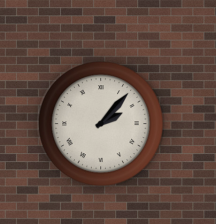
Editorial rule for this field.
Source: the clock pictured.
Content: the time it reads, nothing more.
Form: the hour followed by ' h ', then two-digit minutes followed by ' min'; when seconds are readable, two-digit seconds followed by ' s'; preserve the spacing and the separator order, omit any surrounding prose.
2 h 07 min
